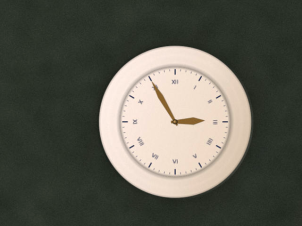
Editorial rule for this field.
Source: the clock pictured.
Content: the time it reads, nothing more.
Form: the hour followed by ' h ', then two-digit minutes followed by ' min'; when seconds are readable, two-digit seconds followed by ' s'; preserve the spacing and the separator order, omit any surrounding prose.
2 h 55 min
